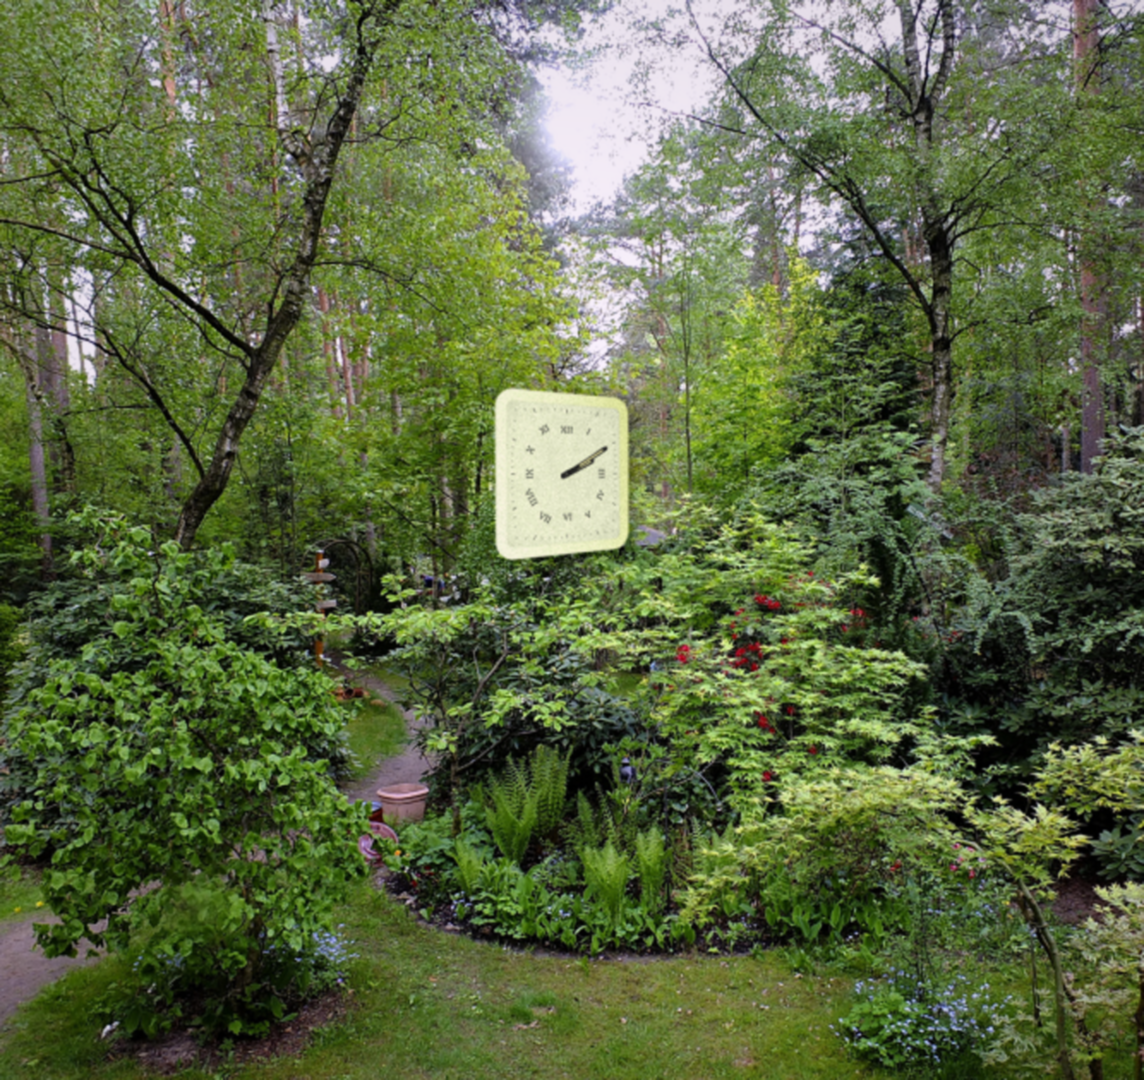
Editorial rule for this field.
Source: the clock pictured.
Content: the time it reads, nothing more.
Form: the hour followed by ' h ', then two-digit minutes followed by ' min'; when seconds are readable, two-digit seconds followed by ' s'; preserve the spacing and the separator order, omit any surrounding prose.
2 h 10 min
